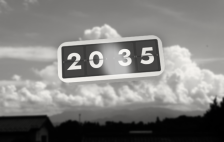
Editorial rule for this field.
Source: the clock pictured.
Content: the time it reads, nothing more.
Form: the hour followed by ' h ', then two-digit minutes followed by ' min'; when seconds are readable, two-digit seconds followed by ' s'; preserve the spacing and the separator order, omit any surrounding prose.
20 h 35 min
